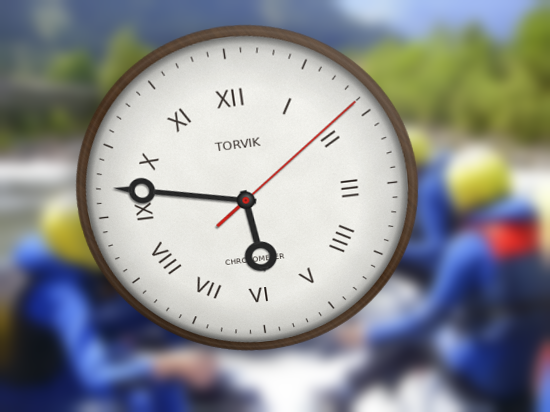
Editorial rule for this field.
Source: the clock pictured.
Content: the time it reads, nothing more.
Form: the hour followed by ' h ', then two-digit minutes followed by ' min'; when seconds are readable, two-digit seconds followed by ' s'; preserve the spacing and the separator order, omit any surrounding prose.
5 h 47 min 09 s
